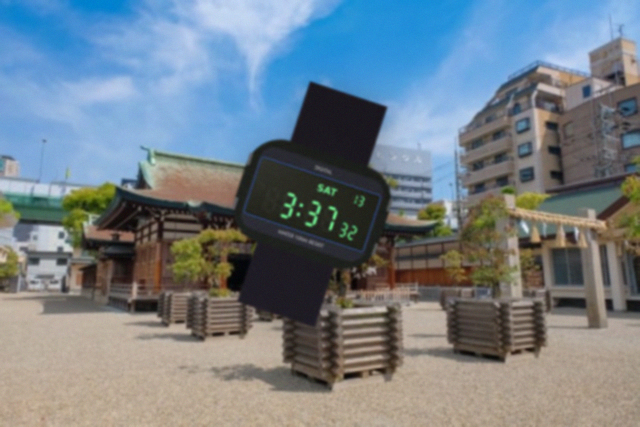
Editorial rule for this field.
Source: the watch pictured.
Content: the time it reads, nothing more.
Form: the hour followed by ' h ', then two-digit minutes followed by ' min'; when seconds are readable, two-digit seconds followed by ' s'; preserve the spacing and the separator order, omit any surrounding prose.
3 h 37 min 32 s
